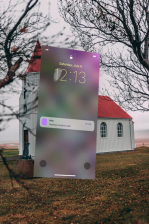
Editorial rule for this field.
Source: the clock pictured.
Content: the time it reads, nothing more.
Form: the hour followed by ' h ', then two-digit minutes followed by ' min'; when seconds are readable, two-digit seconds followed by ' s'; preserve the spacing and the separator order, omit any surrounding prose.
12 h 13 min
